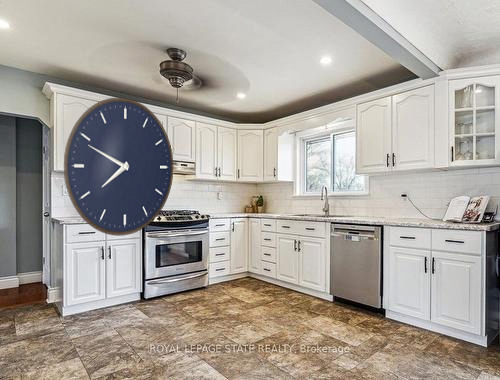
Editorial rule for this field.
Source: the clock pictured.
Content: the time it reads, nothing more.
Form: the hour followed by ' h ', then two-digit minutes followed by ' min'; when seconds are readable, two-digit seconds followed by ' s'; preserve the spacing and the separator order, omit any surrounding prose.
7 h 49 min
